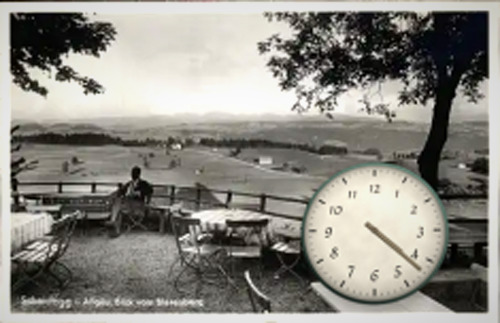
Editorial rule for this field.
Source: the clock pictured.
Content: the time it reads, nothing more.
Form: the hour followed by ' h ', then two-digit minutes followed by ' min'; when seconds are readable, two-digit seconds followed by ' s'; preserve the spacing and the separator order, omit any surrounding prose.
4 h 22 min
